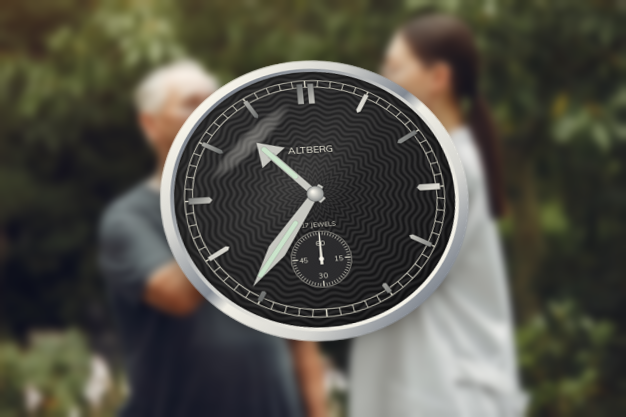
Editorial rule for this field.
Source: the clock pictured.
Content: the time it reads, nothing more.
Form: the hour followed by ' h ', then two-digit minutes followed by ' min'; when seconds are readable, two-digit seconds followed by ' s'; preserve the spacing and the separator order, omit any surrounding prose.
10 h 36 min
